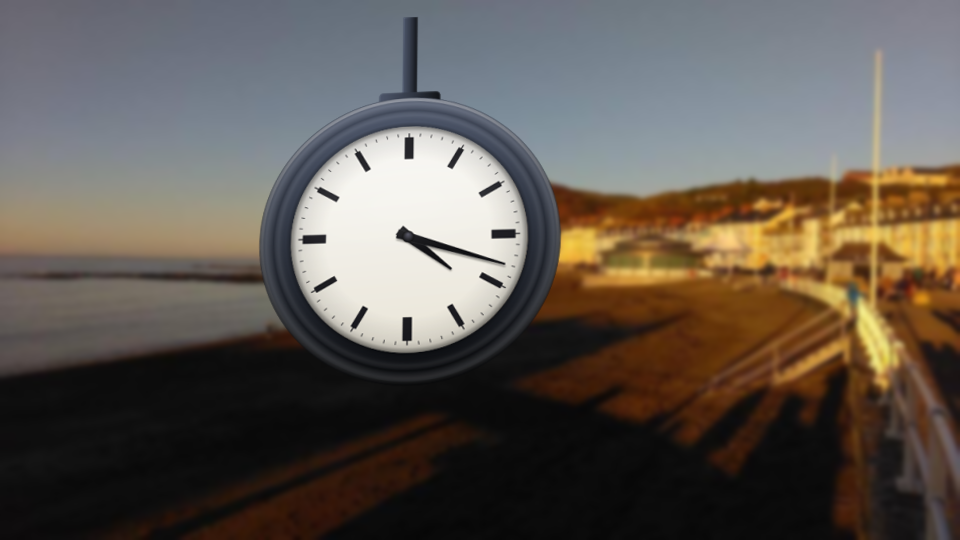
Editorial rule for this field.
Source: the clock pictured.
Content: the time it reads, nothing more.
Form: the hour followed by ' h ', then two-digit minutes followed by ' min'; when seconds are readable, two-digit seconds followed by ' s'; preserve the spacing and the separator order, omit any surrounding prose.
4 h 18 min
